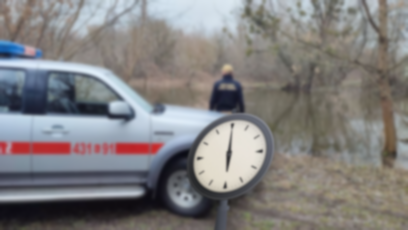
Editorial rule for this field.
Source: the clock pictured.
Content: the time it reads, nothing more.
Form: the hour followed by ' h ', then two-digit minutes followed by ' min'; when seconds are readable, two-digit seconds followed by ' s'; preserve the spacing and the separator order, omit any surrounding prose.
6 h 00 min
